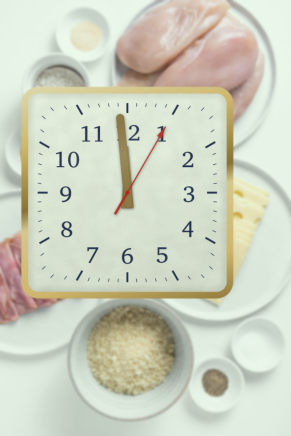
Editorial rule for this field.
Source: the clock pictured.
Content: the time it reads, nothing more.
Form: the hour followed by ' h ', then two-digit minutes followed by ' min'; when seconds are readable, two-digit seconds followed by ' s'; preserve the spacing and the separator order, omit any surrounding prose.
11 h 59 min 05 s
